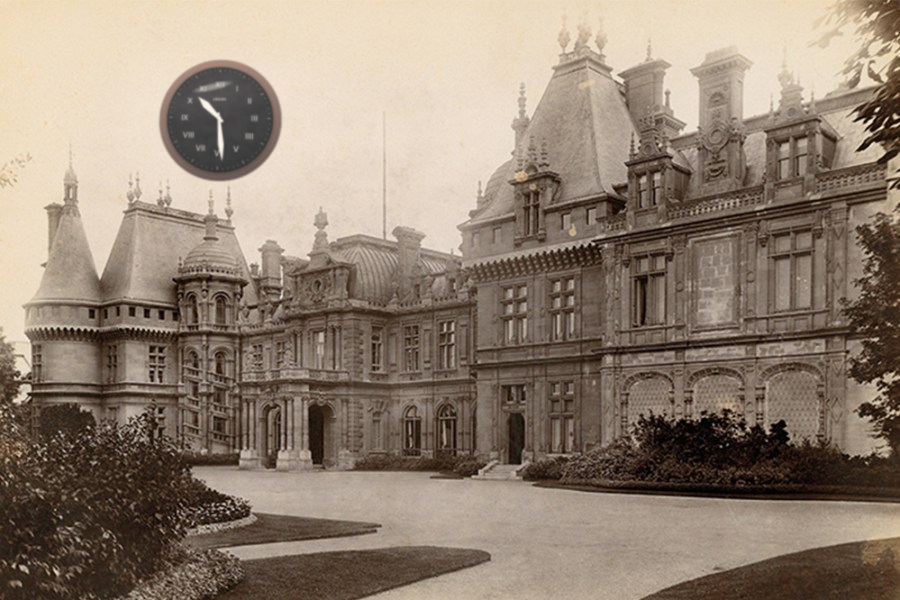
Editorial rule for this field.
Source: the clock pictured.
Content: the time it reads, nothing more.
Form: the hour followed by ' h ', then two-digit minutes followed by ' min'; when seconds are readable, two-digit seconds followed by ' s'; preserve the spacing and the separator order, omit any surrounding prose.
10 h 29 min
